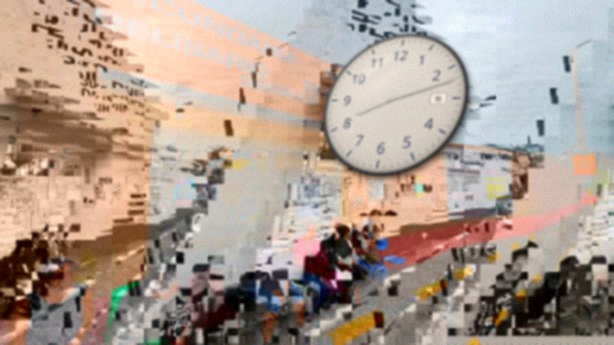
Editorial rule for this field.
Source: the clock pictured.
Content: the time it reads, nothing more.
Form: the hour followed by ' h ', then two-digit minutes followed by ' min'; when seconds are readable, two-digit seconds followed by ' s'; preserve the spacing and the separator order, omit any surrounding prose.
8 h 12 min
